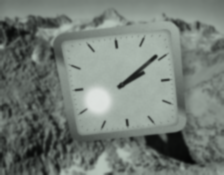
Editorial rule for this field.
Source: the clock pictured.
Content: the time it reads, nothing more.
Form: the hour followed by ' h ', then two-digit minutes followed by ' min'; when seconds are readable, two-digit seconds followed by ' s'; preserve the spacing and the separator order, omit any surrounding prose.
2 h 09 min
